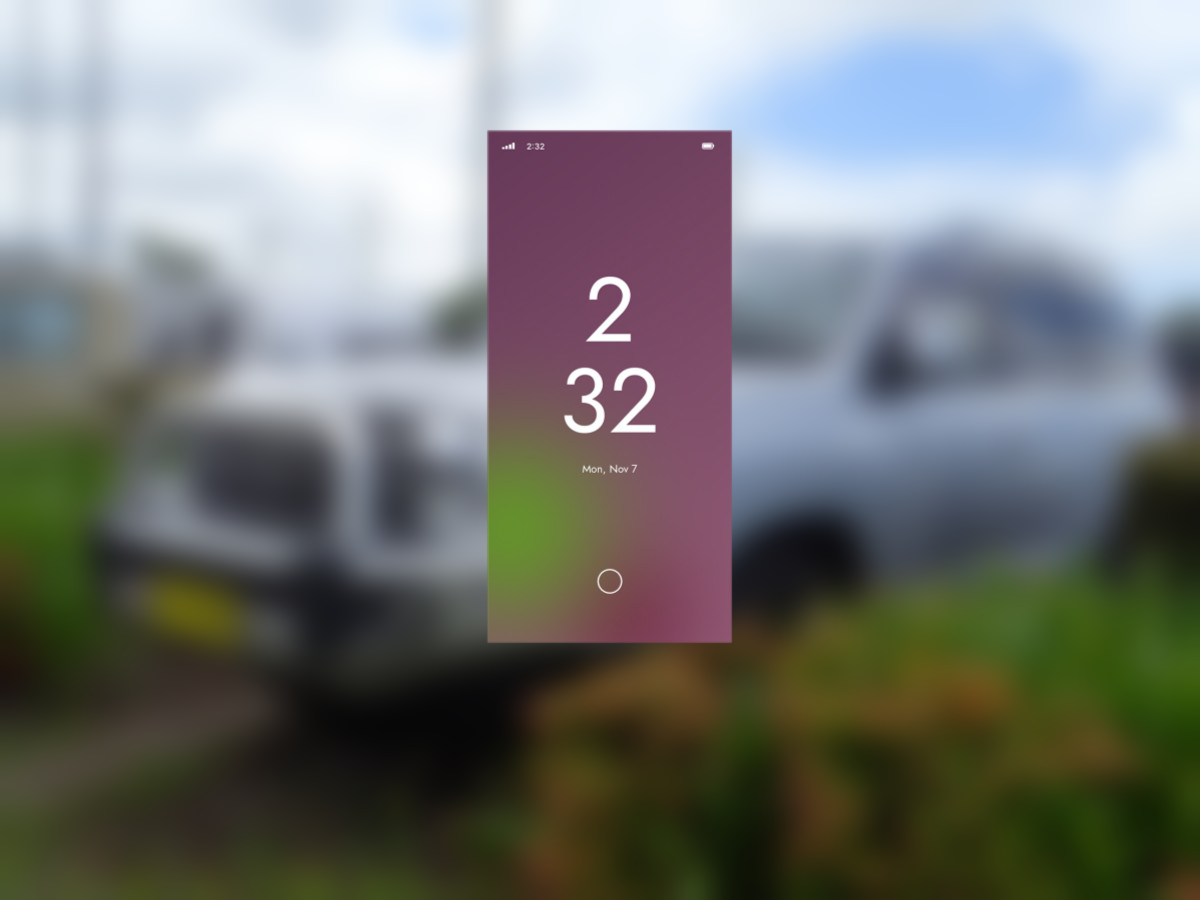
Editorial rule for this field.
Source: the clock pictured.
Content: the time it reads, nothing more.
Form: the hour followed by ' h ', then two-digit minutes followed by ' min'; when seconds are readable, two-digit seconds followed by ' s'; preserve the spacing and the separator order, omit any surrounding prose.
2 h 32 min
